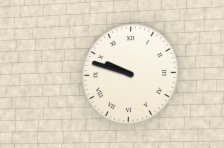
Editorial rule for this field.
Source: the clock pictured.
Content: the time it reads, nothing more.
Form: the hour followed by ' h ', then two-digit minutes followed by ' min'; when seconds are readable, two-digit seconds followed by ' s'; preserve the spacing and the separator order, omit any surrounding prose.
9 h 48 min
